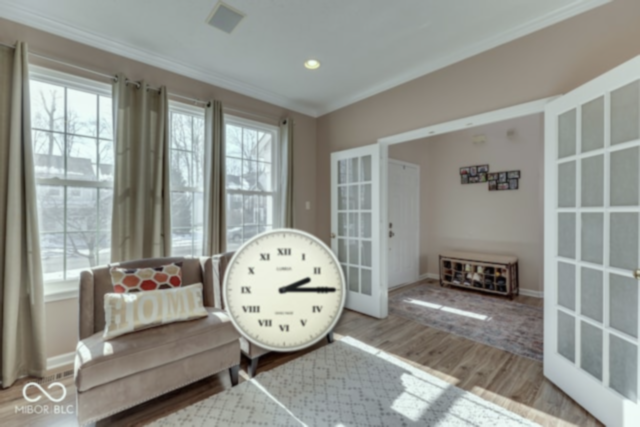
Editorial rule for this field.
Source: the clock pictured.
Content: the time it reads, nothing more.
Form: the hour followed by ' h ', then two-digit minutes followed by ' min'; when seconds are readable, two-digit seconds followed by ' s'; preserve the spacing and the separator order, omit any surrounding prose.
2 h 15 min
